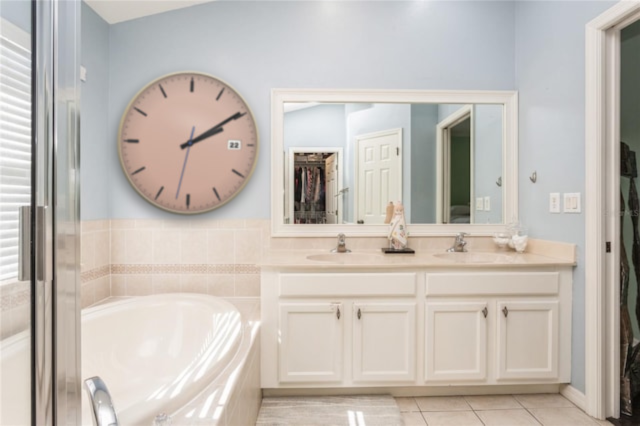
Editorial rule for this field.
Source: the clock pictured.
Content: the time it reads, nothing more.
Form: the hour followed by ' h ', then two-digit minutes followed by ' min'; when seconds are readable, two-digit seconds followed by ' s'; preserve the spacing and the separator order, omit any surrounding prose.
2 h 09 min 32 s
